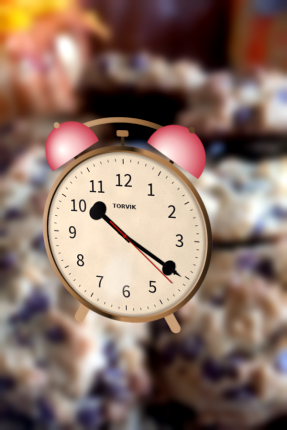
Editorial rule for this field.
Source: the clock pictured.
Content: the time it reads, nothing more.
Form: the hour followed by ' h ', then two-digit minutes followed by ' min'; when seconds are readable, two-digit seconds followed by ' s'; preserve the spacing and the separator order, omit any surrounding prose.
10 h 20 min 22 s
